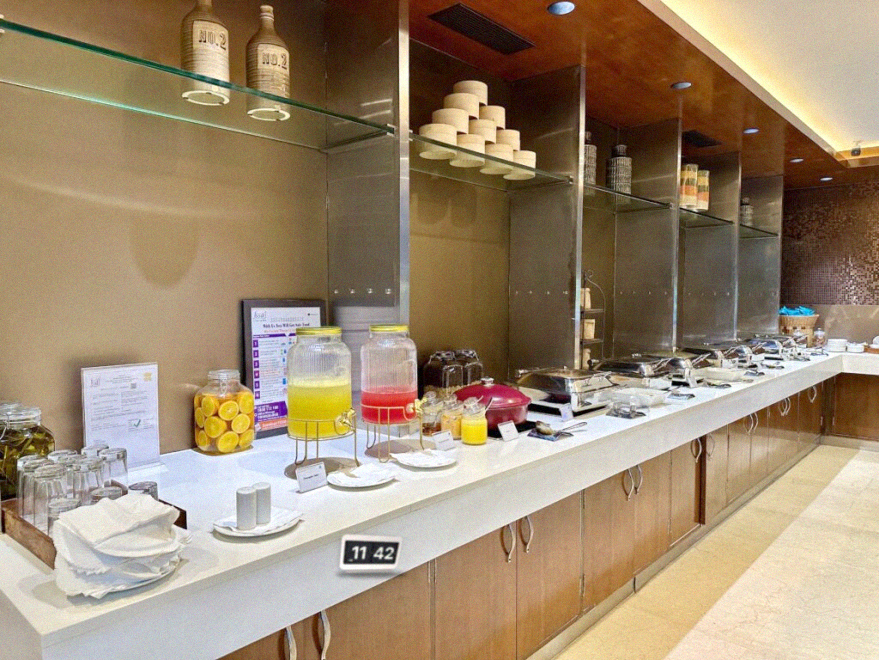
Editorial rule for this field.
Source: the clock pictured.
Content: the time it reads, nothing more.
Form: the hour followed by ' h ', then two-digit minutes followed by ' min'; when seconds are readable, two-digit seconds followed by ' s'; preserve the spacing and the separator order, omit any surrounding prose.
11 h 42 min
